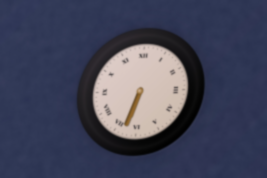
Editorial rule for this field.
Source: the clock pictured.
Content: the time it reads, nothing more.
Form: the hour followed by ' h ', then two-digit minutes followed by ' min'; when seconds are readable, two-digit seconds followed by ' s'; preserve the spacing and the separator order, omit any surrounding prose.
6 h 33 min
